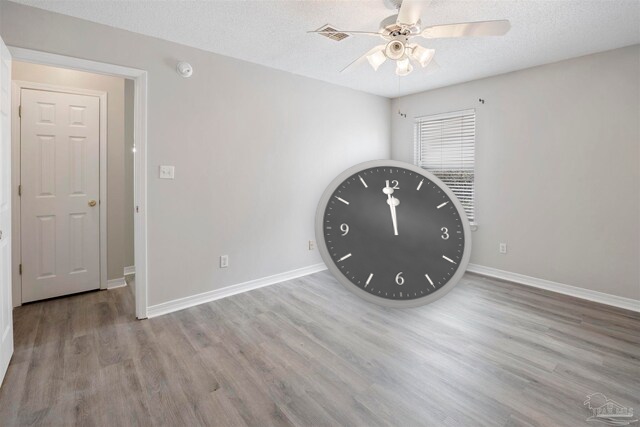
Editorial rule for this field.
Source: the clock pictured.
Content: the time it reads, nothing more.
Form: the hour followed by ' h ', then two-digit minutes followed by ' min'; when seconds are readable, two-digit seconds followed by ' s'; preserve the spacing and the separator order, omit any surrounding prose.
11 h 59 min
